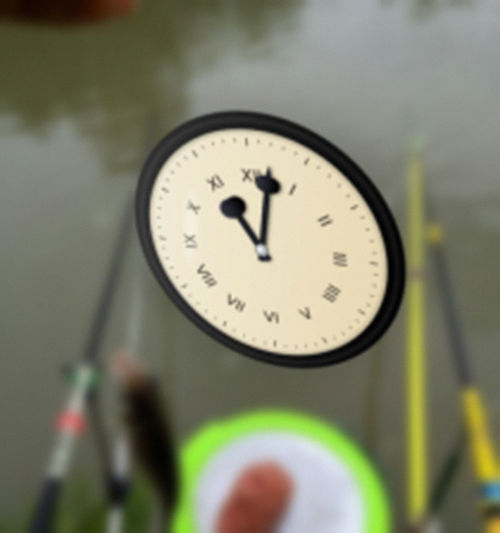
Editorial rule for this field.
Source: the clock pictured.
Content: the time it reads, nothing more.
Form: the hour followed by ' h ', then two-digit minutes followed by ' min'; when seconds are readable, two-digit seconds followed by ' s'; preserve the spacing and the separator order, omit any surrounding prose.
11 h 02 min
